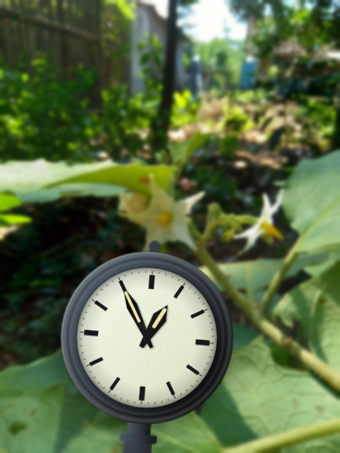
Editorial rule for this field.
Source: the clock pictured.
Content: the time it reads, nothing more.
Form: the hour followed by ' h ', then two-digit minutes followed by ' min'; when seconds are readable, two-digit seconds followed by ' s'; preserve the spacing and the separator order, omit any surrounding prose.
12 h 55 min
